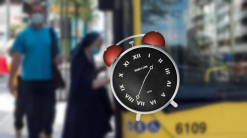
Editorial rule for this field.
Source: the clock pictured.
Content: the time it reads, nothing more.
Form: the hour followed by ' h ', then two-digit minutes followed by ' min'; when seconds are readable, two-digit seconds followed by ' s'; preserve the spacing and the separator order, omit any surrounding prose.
1 h 37 min
